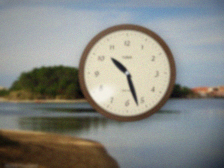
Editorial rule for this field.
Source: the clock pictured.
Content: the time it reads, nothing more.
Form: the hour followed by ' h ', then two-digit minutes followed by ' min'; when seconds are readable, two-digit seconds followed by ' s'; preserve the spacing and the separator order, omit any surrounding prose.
10 h 27 min
